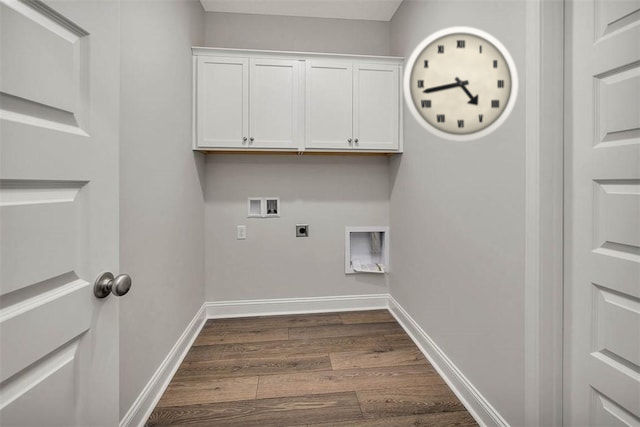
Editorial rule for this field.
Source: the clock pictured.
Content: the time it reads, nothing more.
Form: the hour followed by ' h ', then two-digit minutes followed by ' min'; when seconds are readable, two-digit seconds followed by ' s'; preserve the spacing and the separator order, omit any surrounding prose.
4 h 43 min
